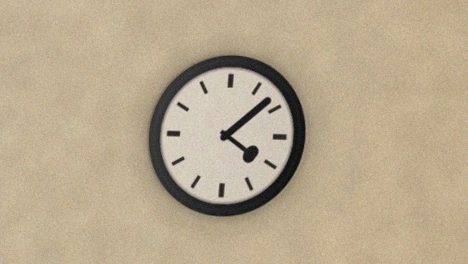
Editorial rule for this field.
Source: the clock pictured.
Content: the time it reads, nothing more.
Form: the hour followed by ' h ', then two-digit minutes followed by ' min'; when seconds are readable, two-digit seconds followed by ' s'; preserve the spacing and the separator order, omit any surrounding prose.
4 h 08 min
